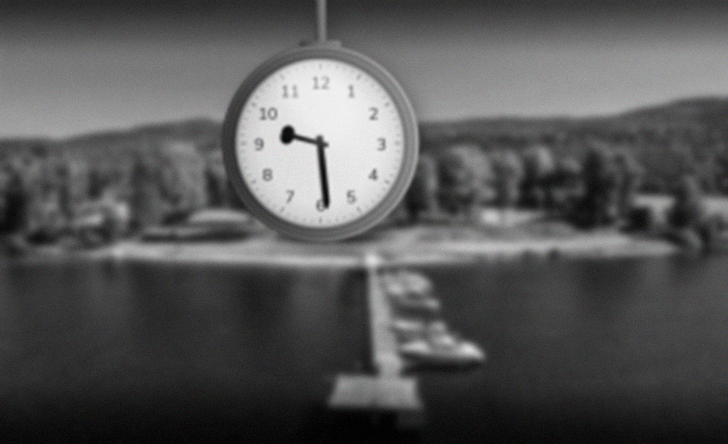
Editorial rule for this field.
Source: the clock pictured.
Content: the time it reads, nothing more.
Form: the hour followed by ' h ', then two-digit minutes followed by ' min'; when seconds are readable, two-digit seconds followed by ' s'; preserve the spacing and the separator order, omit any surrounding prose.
9 h 29 min
